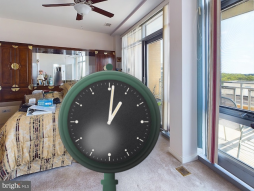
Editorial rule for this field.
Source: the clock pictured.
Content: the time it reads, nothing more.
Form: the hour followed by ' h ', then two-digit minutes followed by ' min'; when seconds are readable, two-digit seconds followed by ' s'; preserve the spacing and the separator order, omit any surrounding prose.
1 h 01 min
